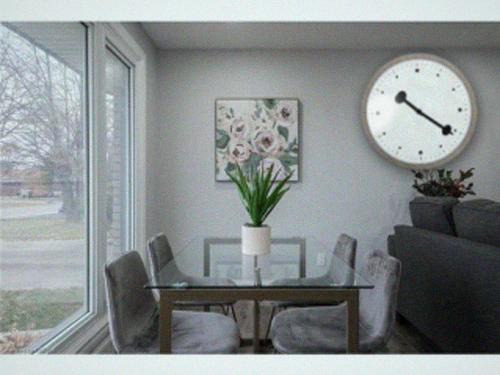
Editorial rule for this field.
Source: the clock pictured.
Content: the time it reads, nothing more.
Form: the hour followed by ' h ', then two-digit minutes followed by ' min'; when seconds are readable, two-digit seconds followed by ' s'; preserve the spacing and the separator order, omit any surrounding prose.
10 h 21 min
